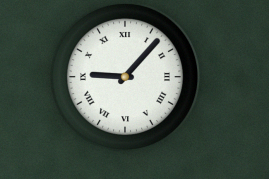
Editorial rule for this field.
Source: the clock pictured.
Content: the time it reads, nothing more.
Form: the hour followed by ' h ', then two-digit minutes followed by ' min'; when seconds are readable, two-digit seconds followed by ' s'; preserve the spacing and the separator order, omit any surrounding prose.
9 h 07 min
